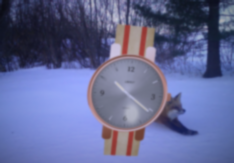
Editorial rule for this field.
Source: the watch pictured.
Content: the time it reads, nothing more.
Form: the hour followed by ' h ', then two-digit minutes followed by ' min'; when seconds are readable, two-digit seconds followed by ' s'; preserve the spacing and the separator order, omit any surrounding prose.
10 h 21 min
